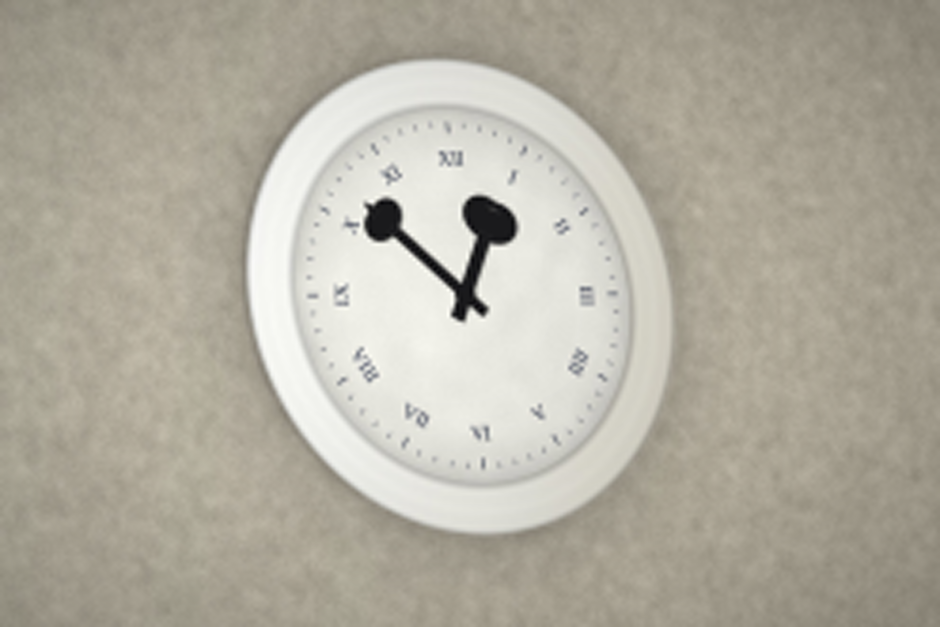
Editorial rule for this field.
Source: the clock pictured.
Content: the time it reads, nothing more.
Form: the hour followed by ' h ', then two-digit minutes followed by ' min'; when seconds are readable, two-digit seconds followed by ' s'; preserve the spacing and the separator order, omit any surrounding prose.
12 h 52 min
